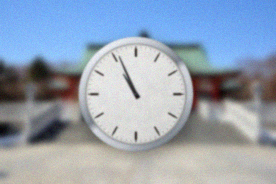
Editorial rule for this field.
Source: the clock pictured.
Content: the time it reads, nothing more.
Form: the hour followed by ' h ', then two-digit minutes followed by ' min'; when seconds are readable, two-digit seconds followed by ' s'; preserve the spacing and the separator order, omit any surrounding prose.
10 h 56 min
